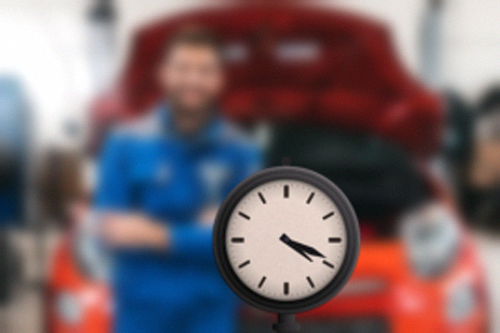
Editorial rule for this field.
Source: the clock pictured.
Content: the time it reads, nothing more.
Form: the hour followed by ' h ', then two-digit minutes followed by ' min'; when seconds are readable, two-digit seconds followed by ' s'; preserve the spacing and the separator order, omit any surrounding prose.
4 h 19 min
